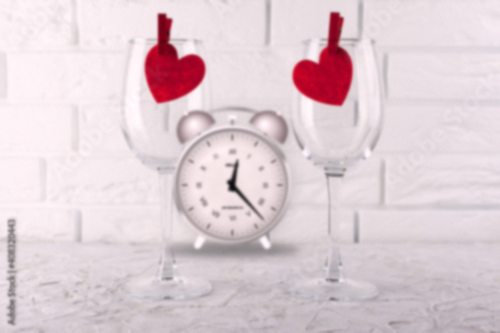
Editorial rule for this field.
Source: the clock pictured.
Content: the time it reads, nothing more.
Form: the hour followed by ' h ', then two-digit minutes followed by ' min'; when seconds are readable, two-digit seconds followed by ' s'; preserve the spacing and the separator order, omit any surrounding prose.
12 h 23 min
